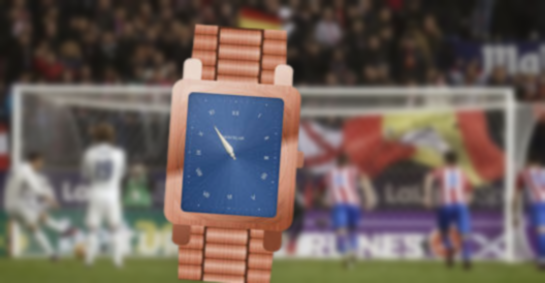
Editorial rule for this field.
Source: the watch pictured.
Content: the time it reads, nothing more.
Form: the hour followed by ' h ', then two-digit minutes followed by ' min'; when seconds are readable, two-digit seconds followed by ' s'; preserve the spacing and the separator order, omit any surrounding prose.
10 h 54 min
